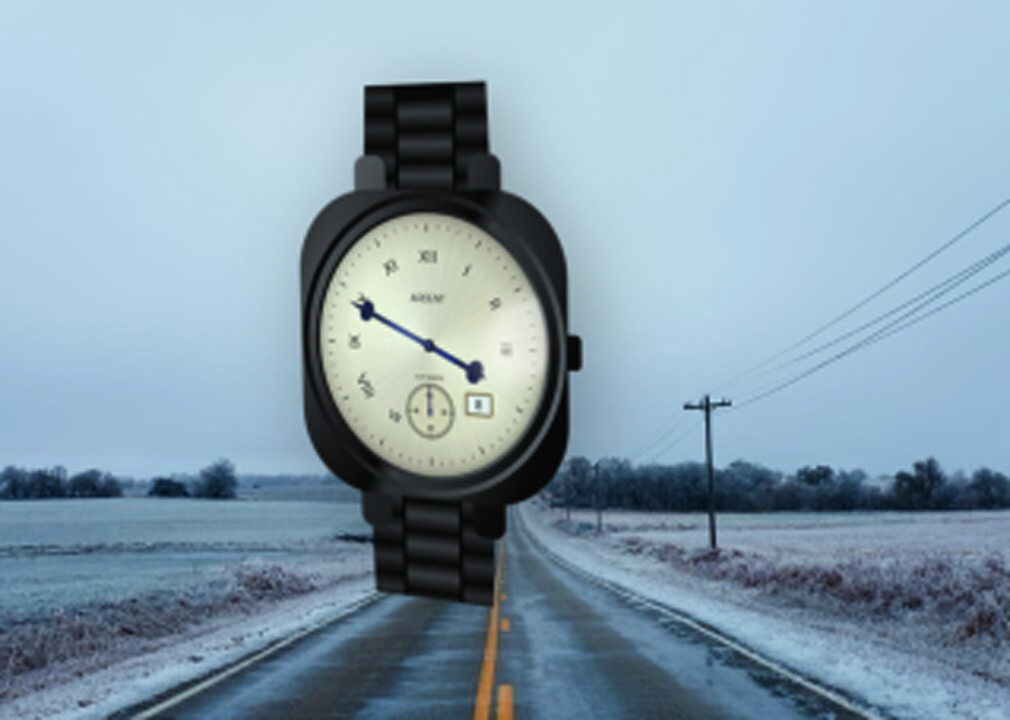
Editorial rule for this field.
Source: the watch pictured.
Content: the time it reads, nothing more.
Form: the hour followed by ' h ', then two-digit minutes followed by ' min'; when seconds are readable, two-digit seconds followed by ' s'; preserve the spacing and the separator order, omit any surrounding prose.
3 h 49 min
